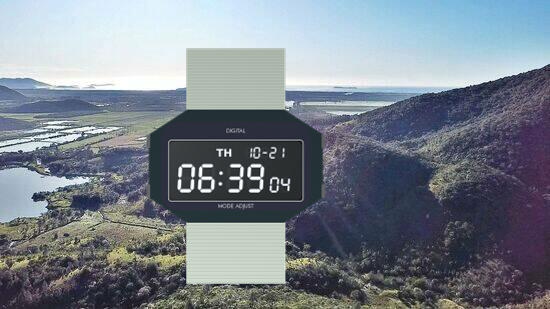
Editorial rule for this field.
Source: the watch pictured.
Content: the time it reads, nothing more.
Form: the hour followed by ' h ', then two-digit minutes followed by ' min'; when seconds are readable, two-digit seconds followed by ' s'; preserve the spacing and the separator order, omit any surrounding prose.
6 h 39 min 04 s
